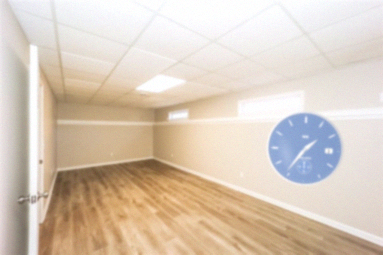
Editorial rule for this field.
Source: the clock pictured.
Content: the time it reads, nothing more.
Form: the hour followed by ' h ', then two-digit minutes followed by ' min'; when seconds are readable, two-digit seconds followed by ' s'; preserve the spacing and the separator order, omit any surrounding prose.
1 h 36 min
